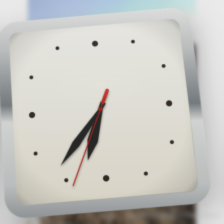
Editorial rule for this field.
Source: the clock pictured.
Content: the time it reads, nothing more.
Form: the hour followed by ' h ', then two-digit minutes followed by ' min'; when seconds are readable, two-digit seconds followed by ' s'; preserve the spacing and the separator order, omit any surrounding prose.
6 h 36 min 34 s
